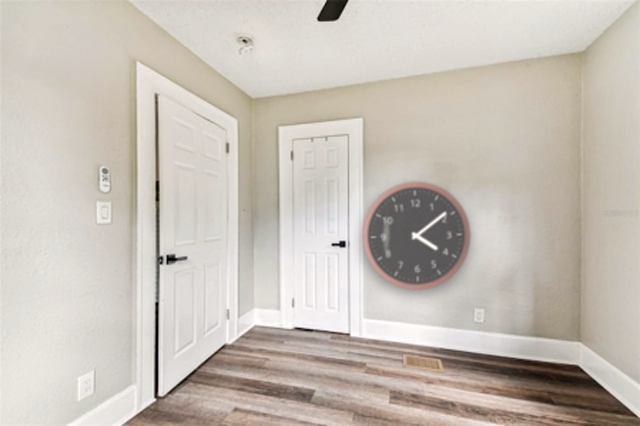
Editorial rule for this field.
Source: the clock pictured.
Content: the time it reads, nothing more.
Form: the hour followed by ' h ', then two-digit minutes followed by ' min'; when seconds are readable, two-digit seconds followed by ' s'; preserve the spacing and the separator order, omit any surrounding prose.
4 h 09 min
